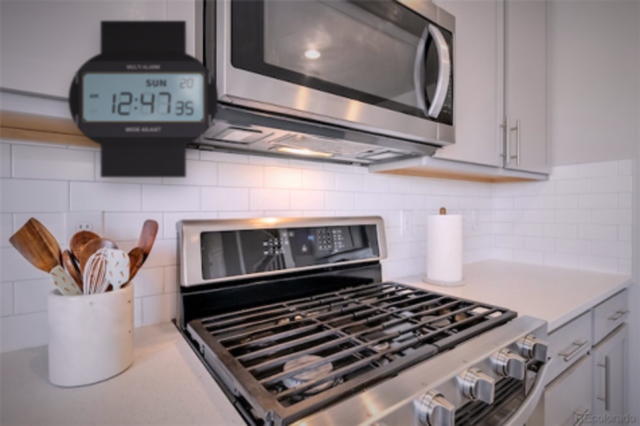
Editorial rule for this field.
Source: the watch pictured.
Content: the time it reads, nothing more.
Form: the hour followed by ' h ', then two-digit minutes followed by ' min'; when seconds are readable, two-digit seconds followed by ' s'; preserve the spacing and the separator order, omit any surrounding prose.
12 h 47 min 35 s
